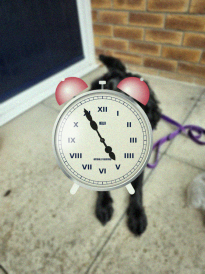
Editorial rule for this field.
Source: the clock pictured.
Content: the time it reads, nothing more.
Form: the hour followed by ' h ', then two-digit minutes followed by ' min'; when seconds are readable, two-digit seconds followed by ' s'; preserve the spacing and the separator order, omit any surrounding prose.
4 h 55 min
